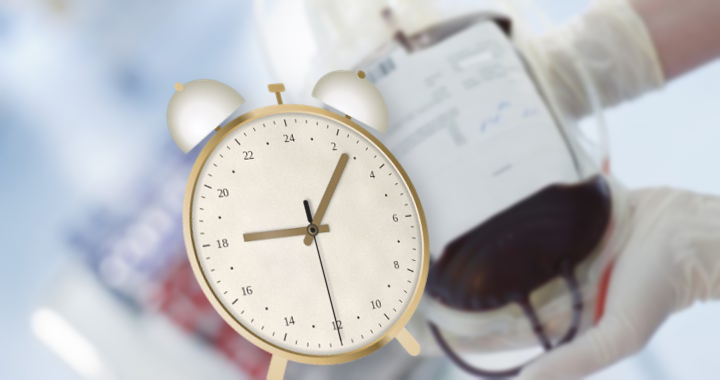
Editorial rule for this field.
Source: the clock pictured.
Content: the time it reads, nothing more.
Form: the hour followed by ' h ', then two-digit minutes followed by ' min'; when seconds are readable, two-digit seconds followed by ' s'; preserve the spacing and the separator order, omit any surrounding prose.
18 h 06 min 30 s
